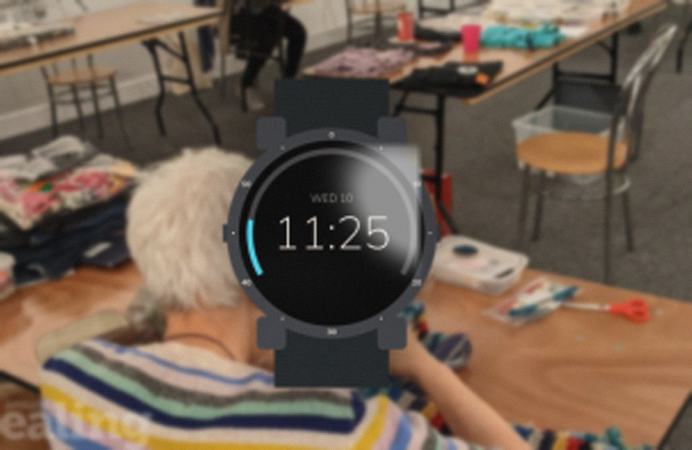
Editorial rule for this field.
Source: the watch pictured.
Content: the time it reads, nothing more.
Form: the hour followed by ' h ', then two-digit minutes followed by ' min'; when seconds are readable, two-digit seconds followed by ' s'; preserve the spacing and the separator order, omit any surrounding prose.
11 h 25 min
